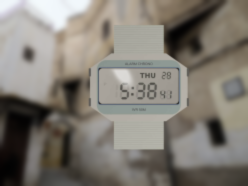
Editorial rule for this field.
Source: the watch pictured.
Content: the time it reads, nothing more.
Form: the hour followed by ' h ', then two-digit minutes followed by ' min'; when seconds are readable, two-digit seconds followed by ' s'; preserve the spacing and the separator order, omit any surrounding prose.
5 h 38 min 41 s
